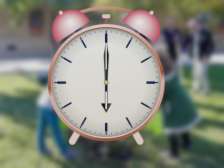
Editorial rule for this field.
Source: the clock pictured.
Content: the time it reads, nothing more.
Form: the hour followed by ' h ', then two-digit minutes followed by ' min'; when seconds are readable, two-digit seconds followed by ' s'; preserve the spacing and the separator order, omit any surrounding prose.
6 h 00 min
